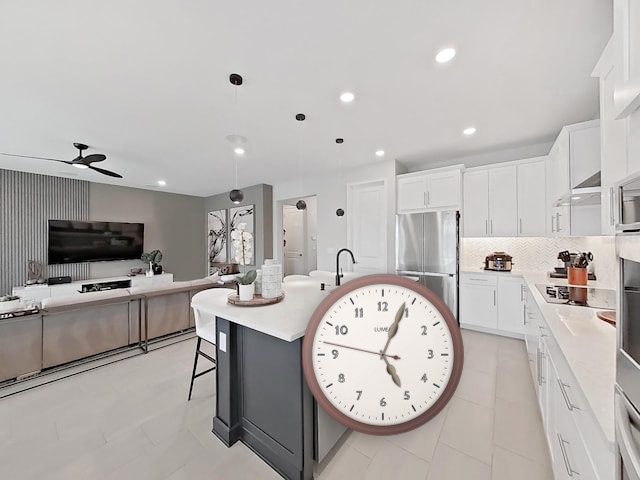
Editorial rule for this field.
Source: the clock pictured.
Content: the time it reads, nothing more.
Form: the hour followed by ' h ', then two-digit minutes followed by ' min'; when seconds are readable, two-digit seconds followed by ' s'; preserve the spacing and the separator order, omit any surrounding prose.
5 h 03 min 47 s
